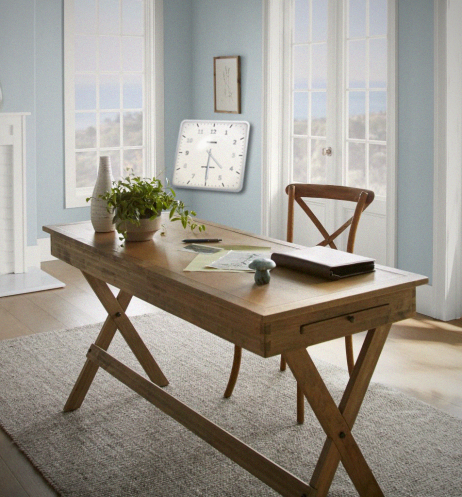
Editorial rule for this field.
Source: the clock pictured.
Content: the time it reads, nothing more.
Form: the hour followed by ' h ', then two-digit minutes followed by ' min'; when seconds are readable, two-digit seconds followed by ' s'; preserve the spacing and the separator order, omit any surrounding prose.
4 h 30 min
